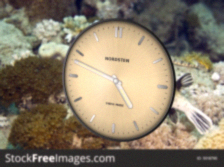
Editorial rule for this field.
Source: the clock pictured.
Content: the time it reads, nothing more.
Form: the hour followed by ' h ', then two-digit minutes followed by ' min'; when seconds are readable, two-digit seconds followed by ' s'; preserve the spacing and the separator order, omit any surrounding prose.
4 h 48 min
